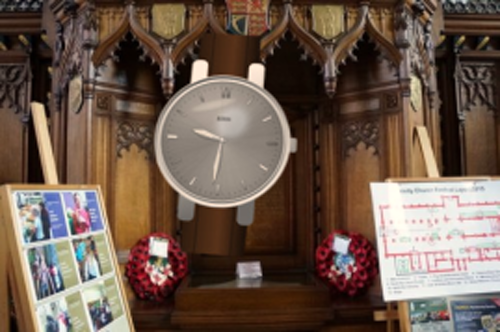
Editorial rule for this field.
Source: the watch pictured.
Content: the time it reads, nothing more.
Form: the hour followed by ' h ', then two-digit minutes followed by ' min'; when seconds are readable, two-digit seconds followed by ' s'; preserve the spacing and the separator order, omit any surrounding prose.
9 h 31 min
